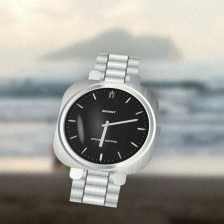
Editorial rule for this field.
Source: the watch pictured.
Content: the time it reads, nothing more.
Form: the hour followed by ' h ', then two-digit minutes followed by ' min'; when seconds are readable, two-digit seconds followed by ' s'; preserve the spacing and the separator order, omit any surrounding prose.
6 h 12 min
